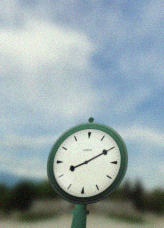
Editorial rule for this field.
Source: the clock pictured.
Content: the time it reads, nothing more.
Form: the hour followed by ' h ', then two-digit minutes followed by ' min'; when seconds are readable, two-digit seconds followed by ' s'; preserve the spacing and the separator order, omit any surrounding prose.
8 h 10 min
